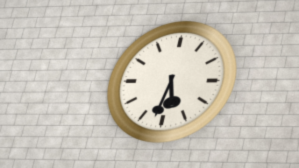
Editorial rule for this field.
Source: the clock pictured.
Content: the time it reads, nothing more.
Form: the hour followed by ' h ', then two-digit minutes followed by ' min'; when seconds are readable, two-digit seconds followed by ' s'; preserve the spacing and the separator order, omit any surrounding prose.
5 h 32 min
